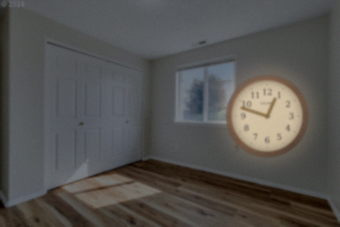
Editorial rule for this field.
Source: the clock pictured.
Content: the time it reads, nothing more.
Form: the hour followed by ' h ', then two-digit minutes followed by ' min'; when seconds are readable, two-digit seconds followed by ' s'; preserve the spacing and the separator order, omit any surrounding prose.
12 h 48 min
